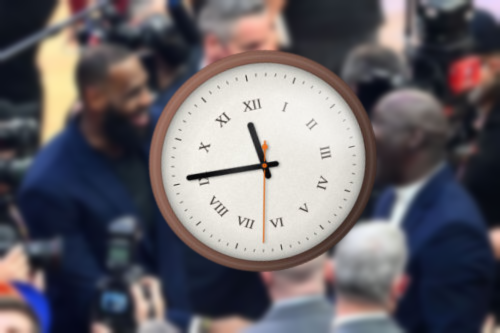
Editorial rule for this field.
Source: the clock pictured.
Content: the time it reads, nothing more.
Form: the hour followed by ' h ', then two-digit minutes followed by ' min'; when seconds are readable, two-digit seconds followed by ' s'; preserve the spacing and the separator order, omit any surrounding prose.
11 h 45 min 32 s
